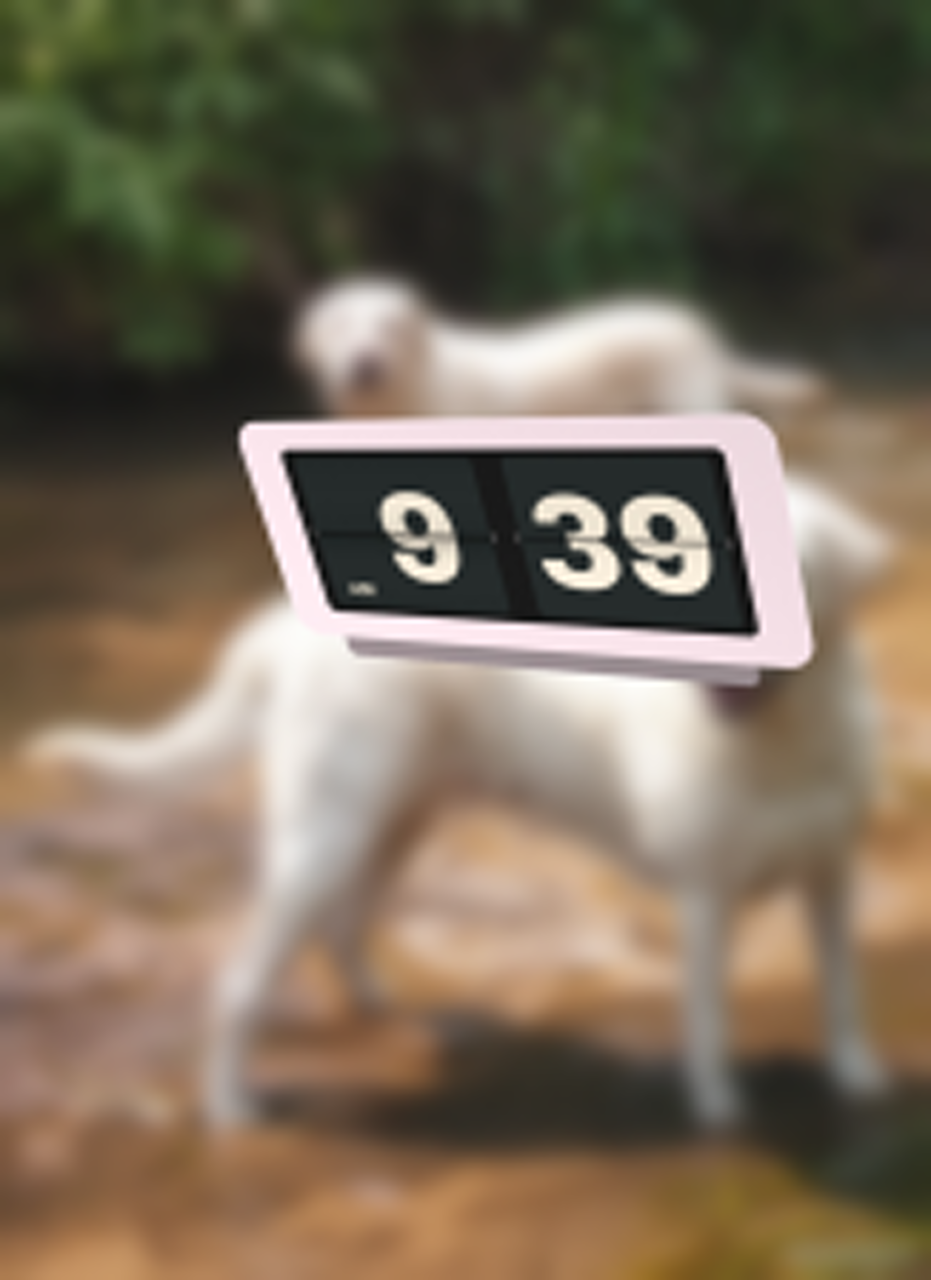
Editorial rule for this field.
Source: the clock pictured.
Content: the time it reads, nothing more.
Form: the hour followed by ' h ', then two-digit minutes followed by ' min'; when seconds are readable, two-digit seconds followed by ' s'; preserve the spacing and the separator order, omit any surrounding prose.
9 h 39 min
